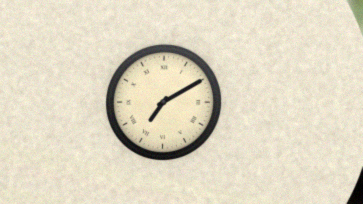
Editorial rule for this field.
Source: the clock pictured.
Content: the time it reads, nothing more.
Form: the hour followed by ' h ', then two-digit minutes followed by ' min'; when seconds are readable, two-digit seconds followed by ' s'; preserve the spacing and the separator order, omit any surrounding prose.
7 h 10 min
